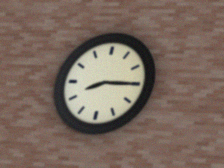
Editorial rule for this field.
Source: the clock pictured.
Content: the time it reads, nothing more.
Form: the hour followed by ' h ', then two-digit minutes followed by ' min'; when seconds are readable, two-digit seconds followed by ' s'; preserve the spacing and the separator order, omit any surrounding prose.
8 h 15 min
